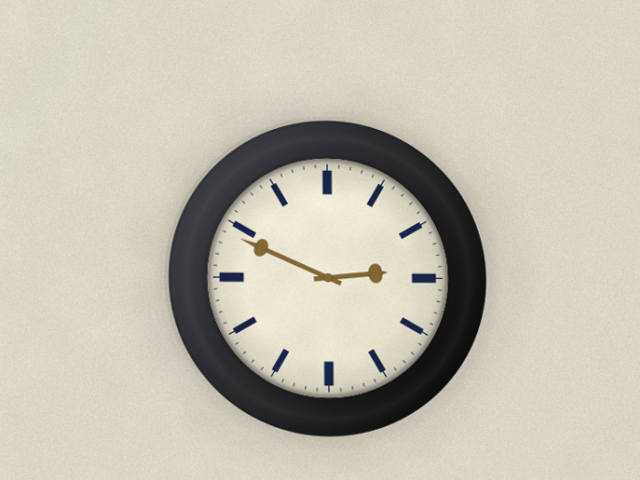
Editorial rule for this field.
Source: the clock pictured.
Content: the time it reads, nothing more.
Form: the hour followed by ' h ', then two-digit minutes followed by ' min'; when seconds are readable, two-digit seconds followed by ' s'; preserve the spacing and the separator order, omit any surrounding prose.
2 h 49 min
